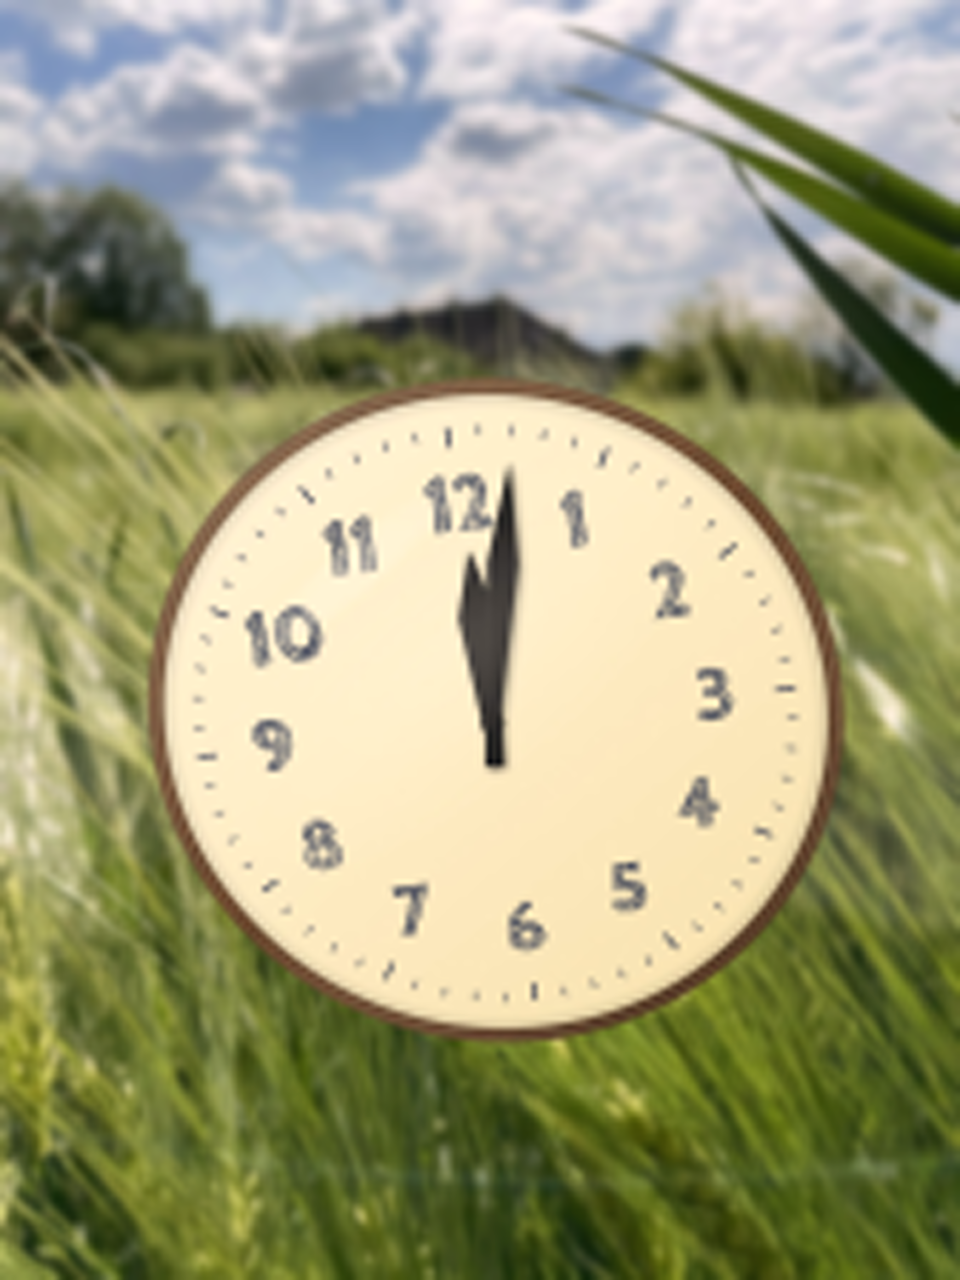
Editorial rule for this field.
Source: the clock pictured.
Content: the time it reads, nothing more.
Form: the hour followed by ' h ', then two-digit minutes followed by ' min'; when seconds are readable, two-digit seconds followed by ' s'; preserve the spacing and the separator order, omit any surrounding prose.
12 h 02 min
